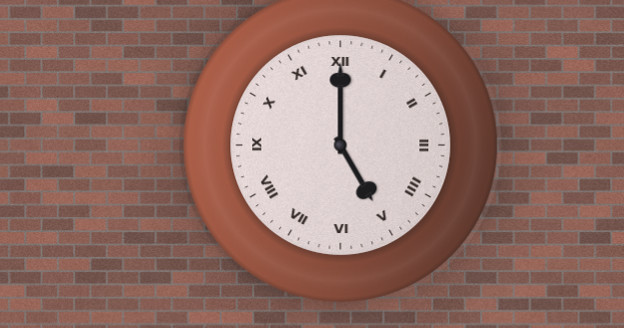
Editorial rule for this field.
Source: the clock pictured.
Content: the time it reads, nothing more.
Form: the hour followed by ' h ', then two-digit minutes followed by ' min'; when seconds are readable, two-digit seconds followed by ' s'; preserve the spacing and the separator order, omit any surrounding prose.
5 h 00 min
